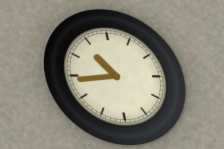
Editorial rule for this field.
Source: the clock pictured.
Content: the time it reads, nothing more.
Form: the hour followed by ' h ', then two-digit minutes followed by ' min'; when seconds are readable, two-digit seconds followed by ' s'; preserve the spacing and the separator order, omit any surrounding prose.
10 h 44 min
